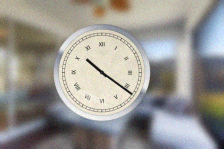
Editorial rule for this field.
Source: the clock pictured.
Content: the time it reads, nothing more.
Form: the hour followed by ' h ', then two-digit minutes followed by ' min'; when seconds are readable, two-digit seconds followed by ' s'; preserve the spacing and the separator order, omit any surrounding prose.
10 h 21 min
